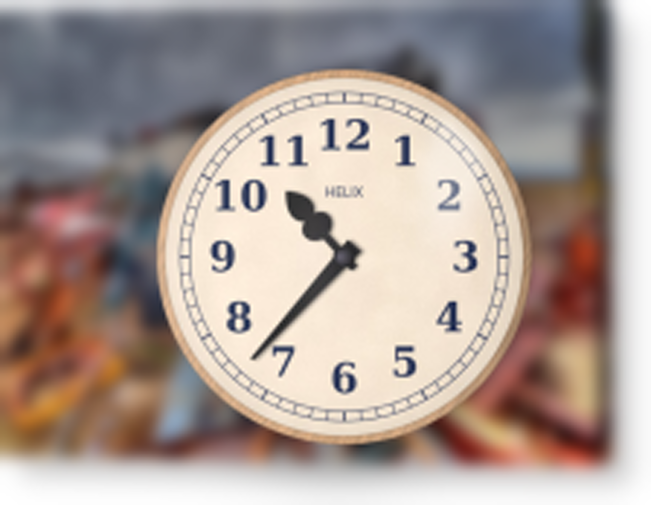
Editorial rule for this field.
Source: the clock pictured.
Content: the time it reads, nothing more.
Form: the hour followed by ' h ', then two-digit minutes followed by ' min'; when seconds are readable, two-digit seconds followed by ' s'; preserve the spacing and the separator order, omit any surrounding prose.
10 h 37 min
